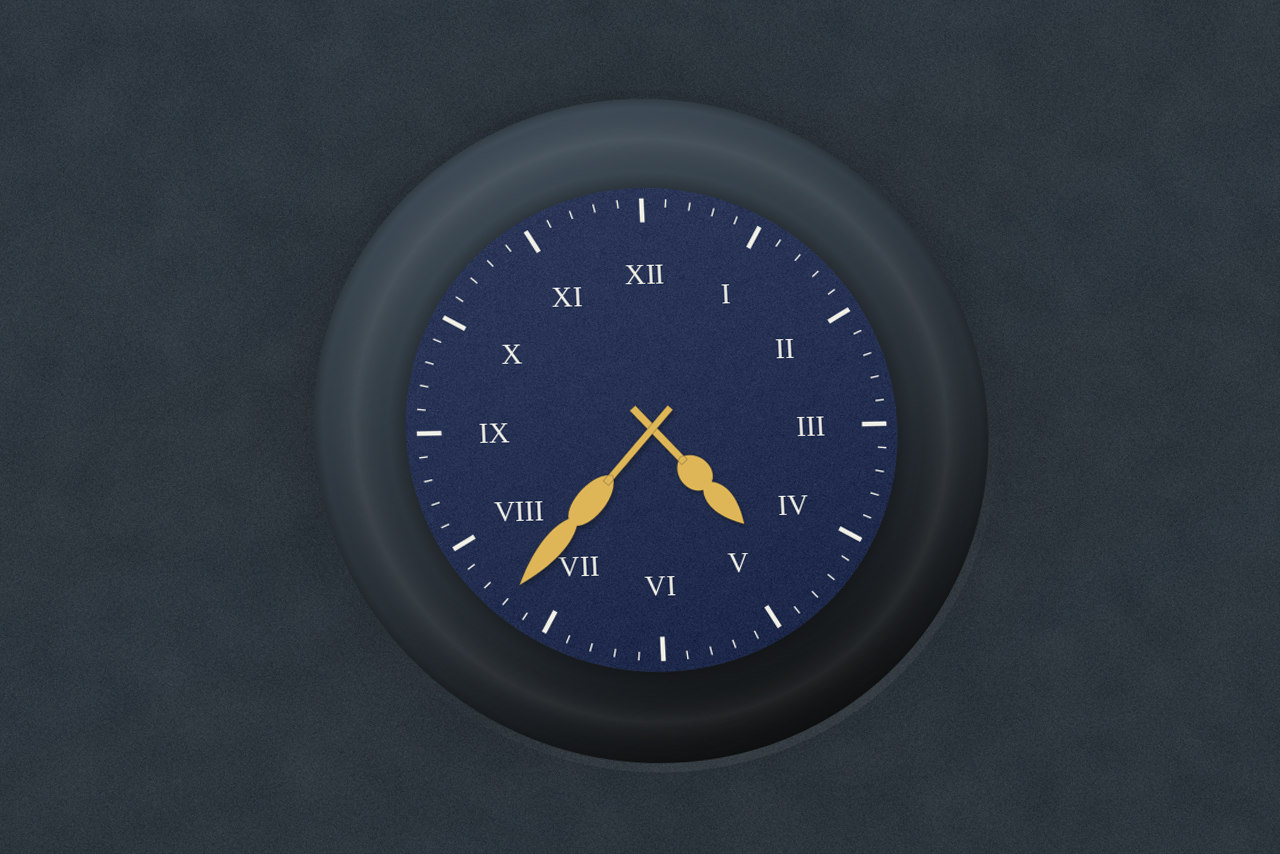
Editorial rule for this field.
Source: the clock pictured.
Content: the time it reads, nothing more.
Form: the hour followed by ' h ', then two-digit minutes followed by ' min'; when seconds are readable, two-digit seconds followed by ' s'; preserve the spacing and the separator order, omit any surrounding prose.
4 h 37 min
